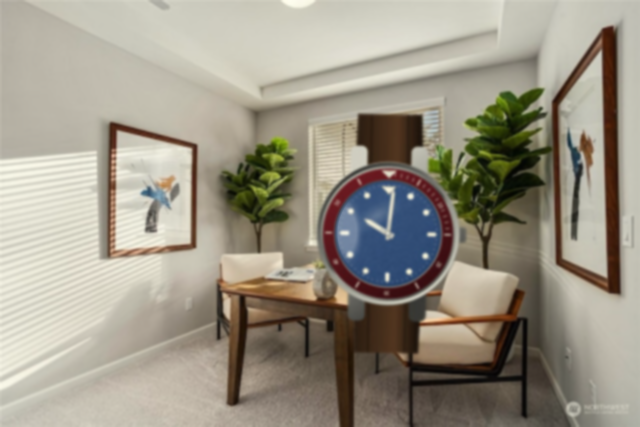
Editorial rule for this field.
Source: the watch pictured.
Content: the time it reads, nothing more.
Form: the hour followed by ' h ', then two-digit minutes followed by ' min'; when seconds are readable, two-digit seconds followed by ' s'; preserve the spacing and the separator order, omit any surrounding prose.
10 h 01 min
